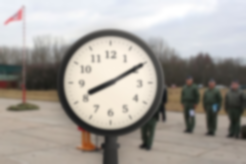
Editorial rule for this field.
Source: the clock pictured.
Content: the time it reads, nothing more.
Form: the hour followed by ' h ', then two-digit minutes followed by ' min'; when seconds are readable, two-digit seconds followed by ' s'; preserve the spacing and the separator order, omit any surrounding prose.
8 h 10 min
